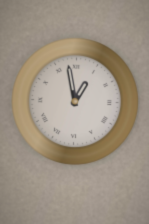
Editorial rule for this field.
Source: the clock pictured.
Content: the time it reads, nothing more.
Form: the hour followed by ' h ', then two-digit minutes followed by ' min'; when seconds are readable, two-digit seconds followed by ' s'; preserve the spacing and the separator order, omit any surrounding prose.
12 h 58 min
